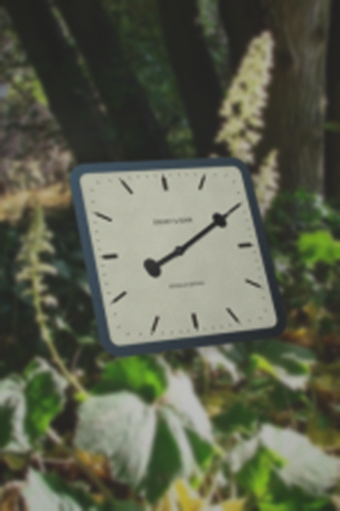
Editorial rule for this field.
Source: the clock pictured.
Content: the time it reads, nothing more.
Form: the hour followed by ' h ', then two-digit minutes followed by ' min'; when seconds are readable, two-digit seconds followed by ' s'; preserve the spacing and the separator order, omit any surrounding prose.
8 h 10 min
